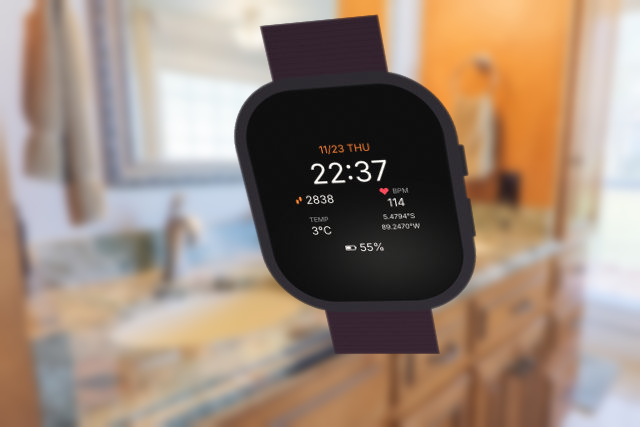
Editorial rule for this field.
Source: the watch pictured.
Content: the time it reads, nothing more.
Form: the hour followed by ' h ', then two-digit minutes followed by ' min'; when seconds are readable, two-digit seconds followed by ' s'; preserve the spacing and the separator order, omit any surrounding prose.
22 h 37 min
